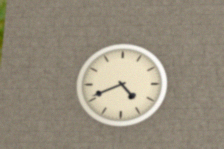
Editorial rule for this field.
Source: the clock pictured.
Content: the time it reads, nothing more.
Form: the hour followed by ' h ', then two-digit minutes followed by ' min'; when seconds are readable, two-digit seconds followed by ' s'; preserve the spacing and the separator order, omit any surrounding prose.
4 h 41 min
